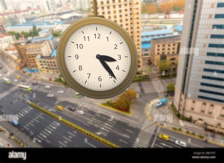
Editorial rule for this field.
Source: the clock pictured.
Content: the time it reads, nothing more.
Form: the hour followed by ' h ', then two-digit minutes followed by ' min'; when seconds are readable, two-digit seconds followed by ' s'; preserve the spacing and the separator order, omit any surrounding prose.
3 h 24 min
